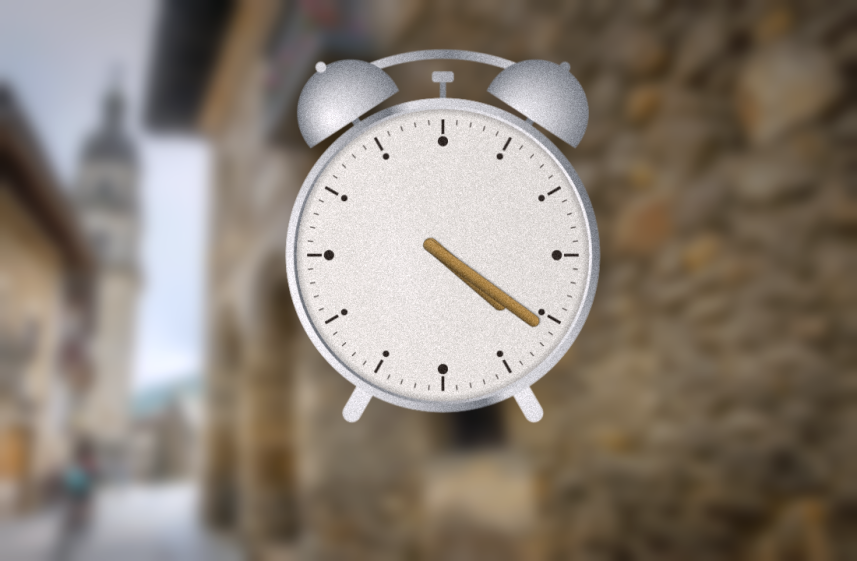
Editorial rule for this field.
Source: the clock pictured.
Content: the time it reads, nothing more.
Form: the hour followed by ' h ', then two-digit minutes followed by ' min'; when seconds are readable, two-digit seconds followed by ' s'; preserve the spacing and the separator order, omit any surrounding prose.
4 h 21 min
